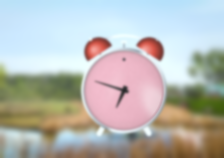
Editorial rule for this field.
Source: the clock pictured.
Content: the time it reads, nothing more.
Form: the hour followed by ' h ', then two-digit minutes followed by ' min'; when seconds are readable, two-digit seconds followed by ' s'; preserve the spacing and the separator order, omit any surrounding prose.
6 h 48 min
